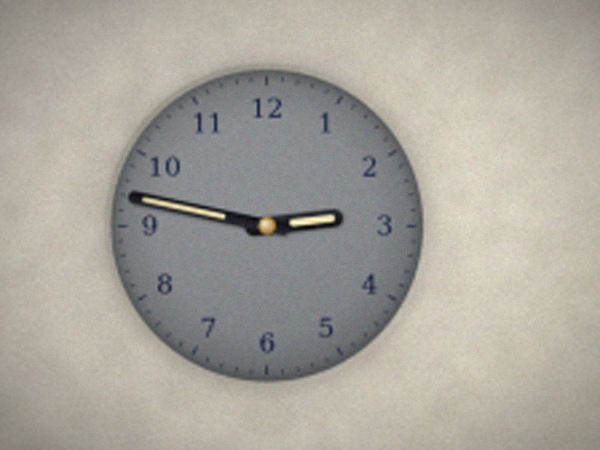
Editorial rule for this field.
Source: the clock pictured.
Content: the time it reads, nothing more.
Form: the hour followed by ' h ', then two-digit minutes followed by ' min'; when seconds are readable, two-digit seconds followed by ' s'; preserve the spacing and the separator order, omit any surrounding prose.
2 h 47 min
